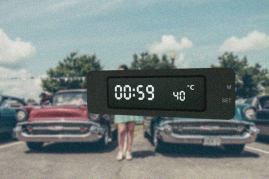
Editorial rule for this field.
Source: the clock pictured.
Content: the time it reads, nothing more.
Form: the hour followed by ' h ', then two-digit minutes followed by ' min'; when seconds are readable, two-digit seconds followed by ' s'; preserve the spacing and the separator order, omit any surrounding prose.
0 h 59 min
